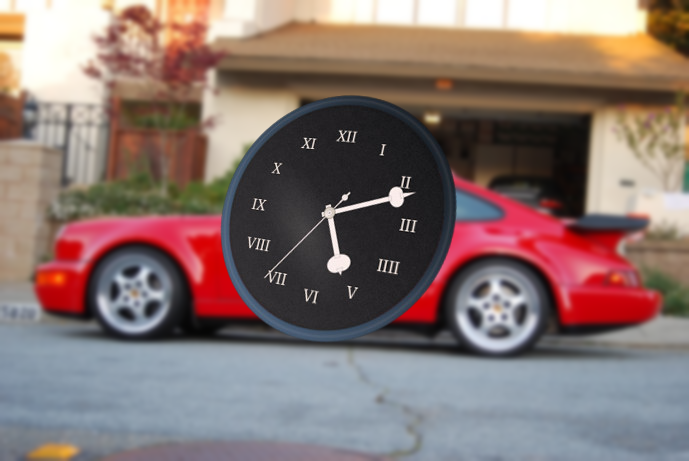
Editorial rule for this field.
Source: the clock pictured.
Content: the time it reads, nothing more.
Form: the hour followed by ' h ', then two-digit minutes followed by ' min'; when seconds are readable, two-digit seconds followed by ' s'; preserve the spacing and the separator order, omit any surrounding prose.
5 h 11 min 36 s
